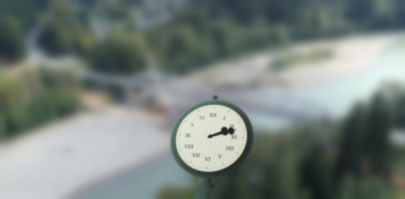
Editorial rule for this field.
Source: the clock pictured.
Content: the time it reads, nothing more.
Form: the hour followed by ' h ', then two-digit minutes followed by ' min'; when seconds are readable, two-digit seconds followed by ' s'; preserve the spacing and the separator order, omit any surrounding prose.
2 h 12 min
